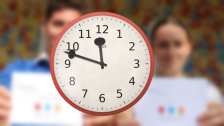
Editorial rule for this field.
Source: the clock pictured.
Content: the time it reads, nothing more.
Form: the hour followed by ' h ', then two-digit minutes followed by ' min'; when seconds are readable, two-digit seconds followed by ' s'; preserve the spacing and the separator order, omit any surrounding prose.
11 h 48 min
